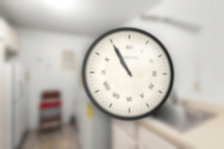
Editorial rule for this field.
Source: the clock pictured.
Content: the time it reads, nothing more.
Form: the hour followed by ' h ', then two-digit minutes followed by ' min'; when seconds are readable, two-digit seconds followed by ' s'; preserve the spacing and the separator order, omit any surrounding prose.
10 h 55 min
